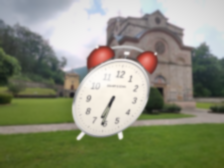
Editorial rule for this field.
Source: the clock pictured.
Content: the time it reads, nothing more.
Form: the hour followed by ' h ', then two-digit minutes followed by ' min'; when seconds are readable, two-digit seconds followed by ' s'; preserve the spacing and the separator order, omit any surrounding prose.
6 h 31 min
